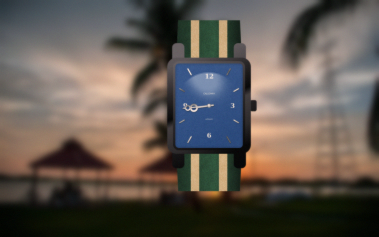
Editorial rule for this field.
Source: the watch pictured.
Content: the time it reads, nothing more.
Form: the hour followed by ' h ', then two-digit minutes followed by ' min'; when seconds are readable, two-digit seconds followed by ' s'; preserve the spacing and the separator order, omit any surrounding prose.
8 h 44 min
